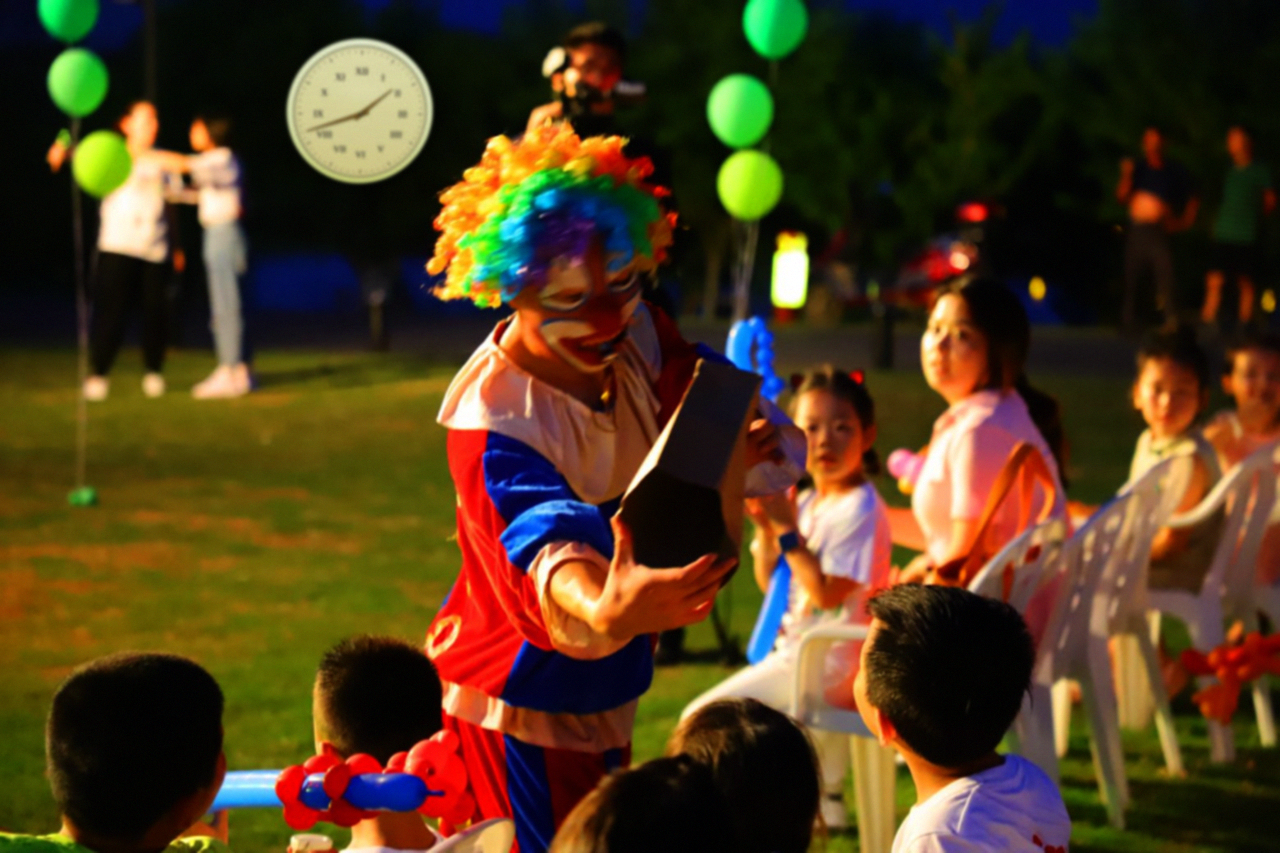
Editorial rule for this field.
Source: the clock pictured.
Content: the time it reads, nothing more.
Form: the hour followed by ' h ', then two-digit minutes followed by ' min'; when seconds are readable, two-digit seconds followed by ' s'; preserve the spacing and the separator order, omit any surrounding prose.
1 h 42 min
